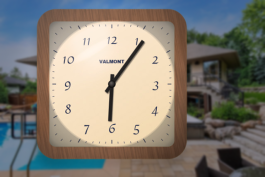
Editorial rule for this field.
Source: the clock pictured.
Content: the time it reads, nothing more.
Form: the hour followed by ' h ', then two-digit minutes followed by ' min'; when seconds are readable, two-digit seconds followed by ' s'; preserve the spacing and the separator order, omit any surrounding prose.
6 h 06 min
